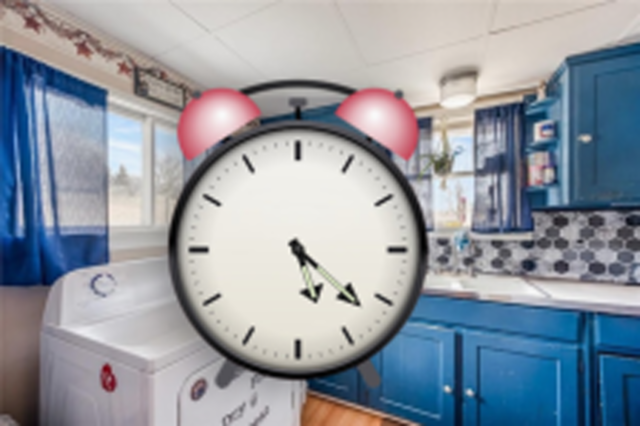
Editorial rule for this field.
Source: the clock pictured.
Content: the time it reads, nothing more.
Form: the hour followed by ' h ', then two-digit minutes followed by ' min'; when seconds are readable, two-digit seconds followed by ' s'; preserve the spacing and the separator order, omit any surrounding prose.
5 h 22 min
